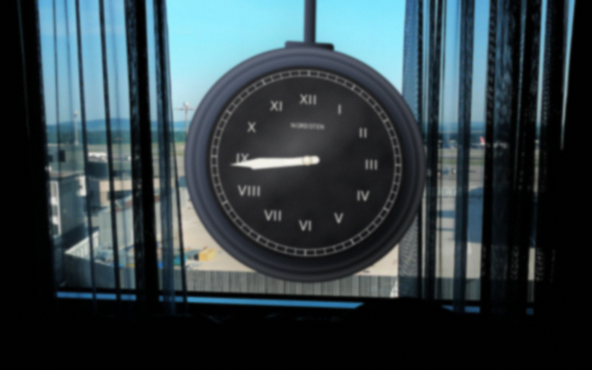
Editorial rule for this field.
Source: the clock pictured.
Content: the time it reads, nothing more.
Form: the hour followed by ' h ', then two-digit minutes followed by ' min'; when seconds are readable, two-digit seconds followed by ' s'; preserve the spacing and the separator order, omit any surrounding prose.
8 h 44 min
